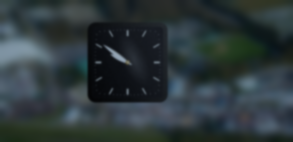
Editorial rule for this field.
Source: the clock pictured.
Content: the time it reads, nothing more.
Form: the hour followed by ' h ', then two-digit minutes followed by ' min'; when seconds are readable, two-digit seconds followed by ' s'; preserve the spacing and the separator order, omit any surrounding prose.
9 h 51 min
